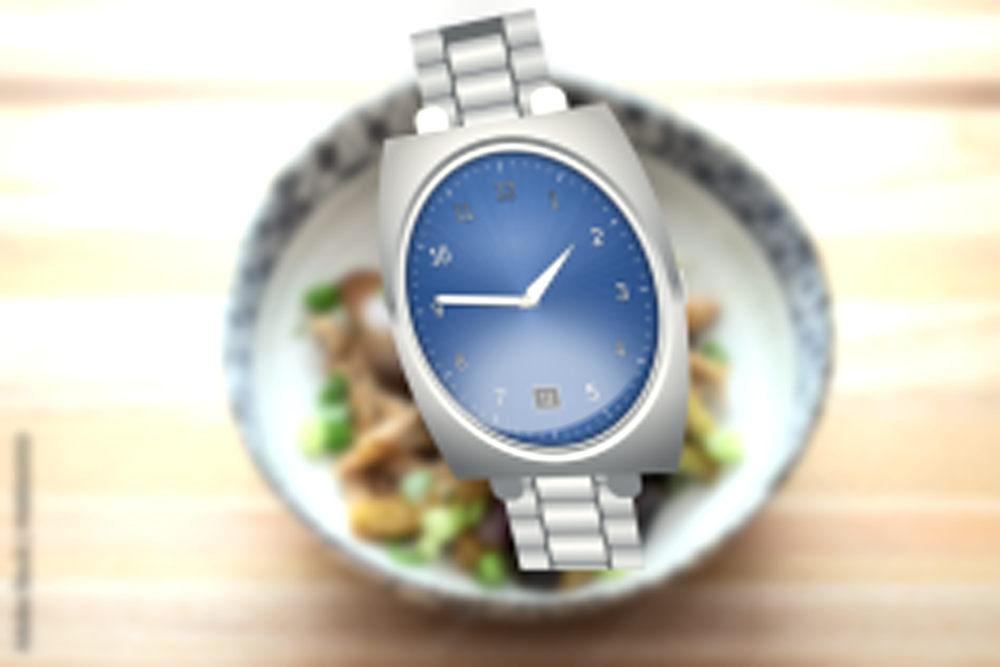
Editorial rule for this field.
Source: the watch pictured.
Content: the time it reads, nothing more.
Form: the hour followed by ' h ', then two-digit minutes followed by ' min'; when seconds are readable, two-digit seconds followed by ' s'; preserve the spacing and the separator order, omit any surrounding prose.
1 h 46 min
